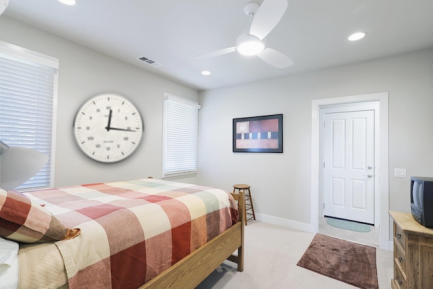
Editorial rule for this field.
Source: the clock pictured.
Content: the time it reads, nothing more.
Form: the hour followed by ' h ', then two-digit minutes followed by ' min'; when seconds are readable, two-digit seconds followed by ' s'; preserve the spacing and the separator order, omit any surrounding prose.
12 h 16 min
